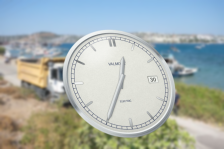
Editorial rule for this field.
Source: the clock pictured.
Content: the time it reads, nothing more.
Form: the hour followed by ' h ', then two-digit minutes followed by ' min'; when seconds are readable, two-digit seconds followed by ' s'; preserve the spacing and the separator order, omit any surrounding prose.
12 h 35 min
